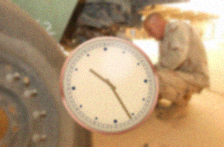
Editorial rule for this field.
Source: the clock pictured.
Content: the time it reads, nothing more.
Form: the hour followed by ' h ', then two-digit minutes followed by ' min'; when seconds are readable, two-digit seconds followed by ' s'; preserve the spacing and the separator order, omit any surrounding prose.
10 h 26 min
